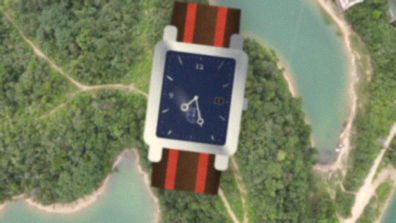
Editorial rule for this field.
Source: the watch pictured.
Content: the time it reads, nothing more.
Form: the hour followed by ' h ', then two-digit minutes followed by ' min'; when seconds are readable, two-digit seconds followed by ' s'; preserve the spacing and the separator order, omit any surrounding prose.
7 h 27 min
